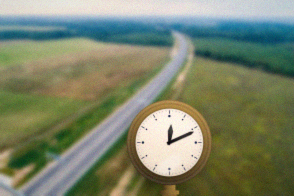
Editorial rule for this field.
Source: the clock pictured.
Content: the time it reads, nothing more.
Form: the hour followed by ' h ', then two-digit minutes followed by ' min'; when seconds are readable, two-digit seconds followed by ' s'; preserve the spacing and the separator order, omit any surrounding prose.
12 h 11 min
